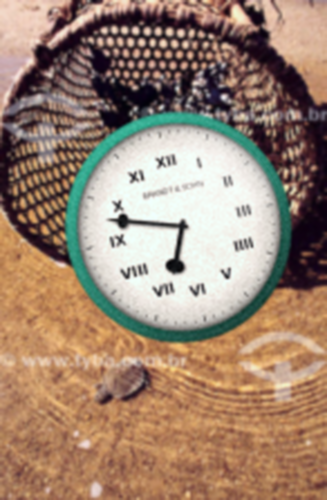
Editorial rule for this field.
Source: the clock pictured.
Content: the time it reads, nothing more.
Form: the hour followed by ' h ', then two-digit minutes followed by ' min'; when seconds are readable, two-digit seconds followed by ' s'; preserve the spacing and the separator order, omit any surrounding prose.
6 h 48 min
